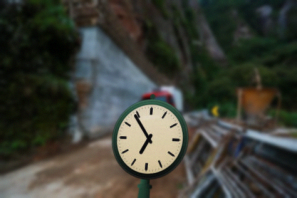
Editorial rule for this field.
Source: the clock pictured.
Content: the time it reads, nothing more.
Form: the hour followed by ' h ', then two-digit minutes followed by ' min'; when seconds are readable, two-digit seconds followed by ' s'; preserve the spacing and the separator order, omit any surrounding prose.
6 h 54 min
